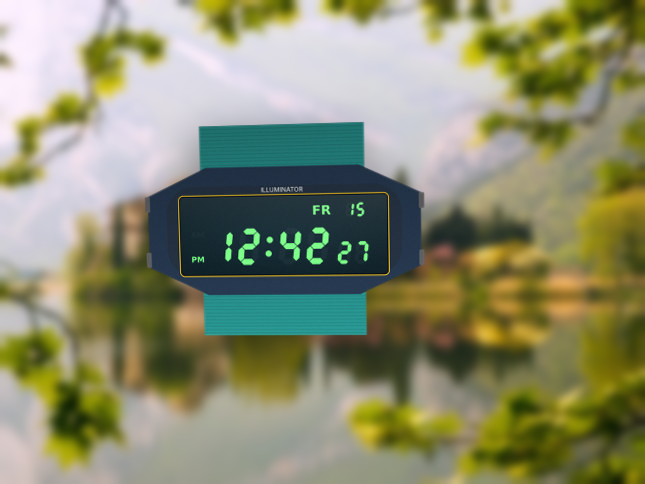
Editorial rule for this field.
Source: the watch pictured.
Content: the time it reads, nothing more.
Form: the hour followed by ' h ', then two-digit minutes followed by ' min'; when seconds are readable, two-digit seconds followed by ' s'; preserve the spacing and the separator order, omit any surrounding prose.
12 h 42 min 27 s
